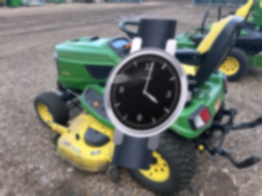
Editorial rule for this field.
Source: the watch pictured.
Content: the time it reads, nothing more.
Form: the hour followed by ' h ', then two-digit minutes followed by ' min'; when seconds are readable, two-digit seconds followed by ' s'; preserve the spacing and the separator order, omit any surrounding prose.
4 h 01 min
